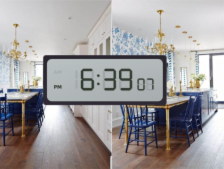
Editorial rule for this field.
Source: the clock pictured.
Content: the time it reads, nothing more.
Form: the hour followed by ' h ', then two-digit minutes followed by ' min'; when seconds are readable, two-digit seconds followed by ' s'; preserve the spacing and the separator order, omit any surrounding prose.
6 h 39 min 07 s
